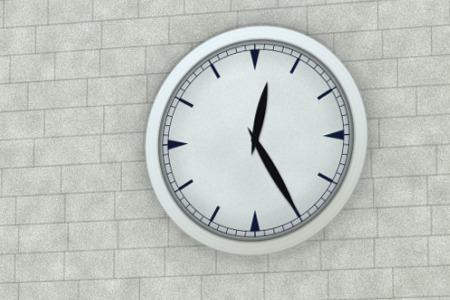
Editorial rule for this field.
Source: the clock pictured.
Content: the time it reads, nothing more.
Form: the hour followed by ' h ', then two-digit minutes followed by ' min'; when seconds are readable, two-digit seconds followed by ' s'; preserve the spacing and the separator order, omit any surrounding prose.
12 h 25 min
